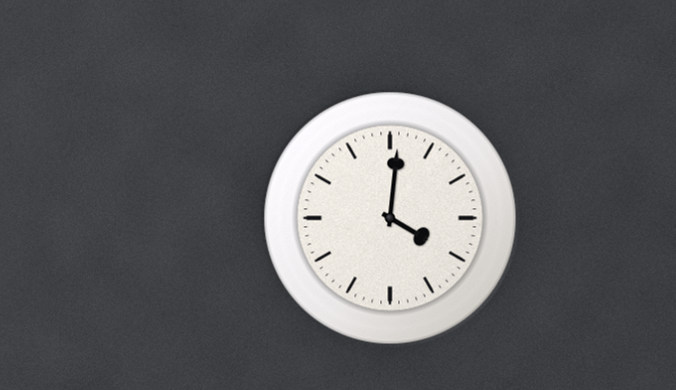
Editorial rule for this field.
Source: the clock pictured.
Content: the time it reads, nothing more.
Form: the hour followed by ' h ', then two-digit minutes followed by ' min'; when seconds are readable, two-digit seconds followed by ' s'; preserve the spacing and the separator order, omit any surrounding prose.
4 h 01 min
